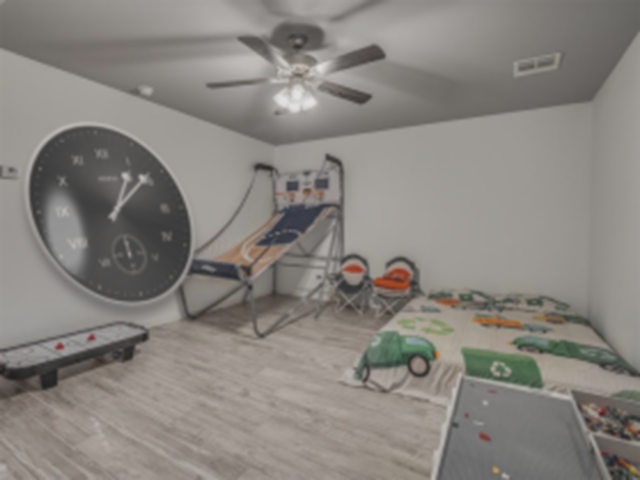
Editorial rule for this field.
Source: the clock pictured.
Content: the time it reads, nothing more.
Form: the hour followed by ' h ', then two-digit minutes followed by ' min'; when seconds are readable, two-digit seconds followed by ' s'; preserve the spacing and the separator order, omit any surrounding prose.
1 h 09 min
